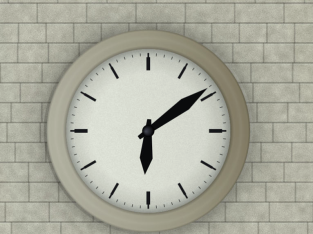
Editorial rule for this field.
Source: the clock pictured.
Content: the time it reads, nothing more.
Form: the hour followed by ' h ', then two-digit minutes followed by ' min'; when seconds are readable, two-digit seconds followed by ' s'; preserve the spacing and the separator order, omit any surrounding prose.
6 h 09 min
